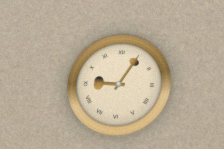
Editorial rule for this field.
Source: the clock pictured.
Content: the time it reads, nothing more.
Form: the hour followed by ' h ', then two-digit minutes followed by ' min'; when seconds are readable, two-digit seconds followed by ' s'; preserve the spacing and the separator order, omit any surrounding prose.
9 h 05 min
